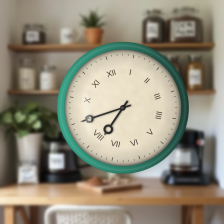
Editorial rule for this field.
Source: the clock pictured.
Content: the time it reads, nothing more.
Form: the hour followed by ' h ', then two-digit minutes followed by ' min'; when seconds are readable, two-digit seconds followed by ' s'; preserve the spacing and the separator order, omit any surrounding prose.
7 h 45 min
